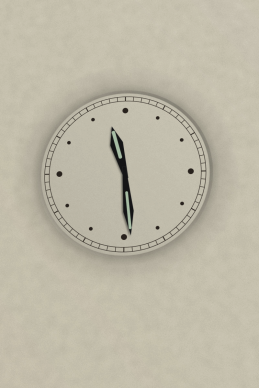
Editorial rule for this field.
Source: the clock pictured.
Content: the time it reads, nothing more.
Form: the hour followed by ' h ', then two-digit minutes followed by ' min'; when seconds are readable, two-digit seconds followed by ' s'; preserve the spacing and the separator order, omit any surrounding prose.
11 h 29 min
